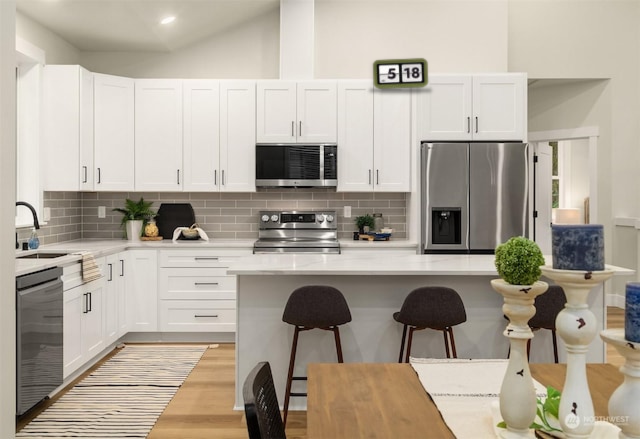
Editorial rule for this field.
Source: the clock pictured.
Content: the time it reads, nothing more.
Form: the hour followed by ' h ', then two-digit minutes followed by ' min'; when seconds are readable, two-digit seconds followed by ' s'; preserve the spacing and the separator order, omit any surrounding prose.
5 h 18 min
